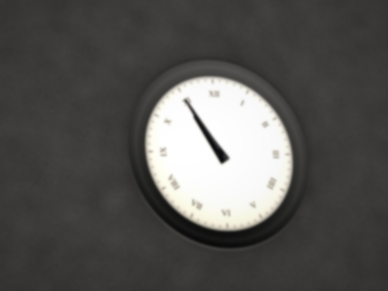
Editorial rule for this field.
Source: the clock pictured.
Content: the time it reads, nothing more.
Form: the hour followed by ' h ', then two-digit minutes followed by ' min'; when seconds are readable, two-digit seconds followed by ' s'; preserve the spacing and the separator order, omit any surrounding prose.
10 h 55 min
